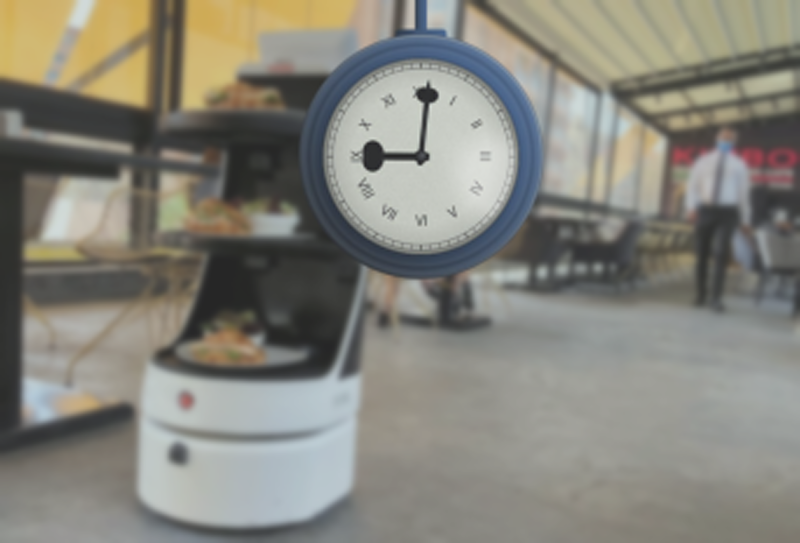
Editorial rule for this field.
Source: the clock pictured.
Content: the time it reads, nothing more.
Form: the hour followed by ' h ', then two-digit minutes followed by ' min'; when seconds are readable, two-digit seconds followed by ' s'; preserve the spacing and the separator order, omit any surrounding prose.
9 h 01 min
